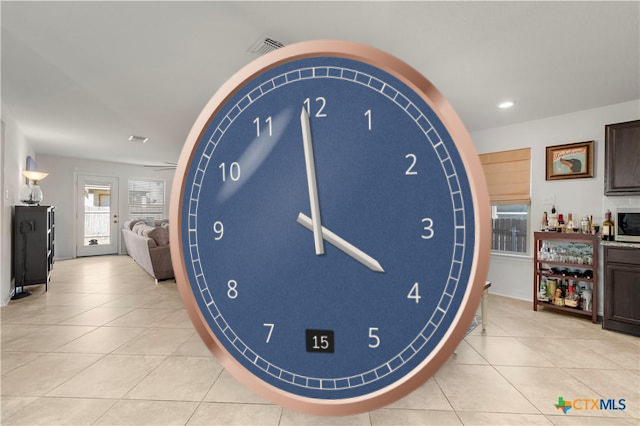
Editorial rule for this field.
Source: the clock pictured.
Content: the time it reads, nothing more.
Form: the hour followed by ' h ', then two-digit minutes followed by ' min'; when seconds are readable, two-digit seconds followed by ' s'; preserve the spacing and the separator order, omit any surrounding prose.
3 h 59 min
